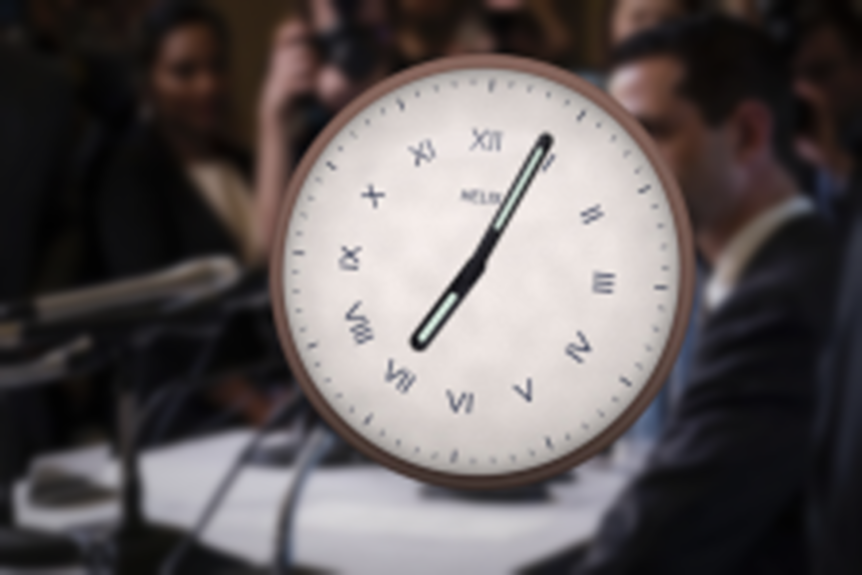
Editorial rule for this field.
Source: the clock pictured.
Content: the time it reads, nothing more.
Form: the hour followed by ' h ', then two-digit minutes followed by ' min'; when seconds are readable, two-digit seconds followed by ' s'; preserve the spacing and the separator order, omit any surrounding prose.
7 h 04 min
